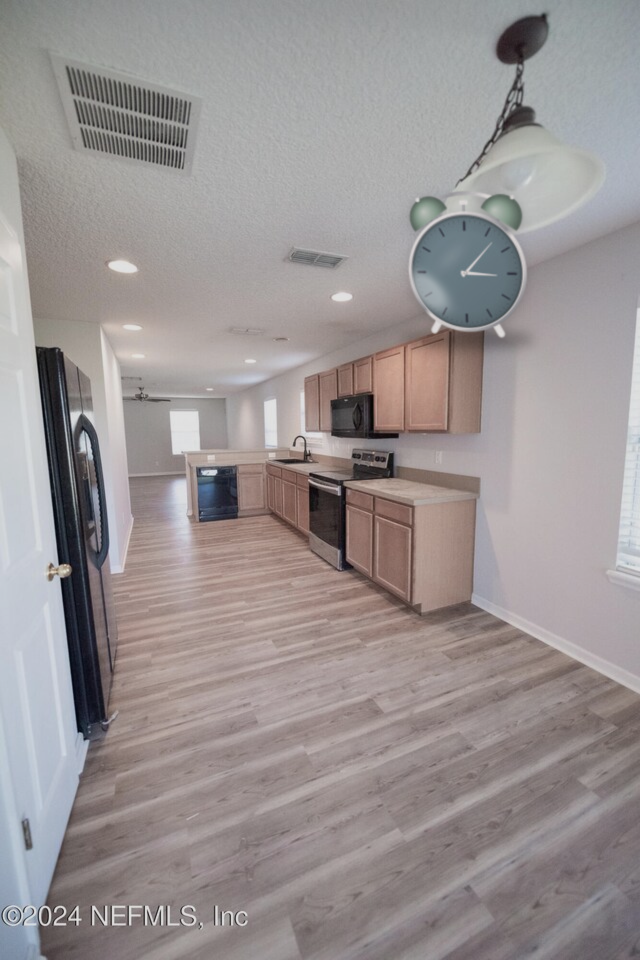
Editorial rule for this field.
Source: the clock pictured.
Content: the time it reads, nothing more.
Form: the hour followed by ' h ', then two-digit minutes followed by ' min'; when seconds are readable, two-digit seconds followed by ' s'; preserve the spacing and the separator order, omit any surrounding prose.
3 h 07 min
